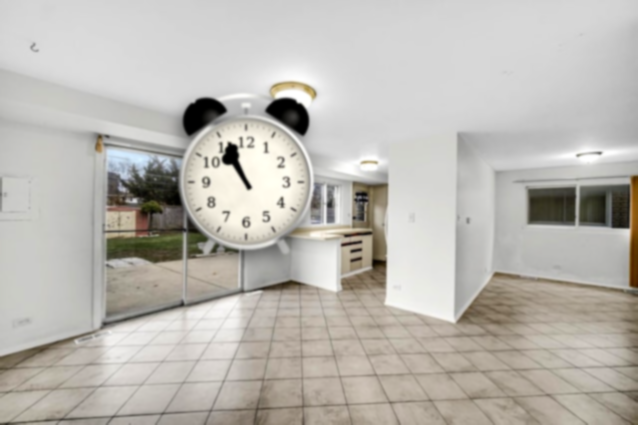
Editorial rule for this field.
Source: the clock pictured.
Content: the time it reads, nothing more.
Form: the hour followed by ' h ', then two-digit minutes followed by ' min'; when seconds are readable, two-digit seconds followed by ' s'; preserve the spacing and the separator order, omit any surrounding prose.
10 h 56 min
